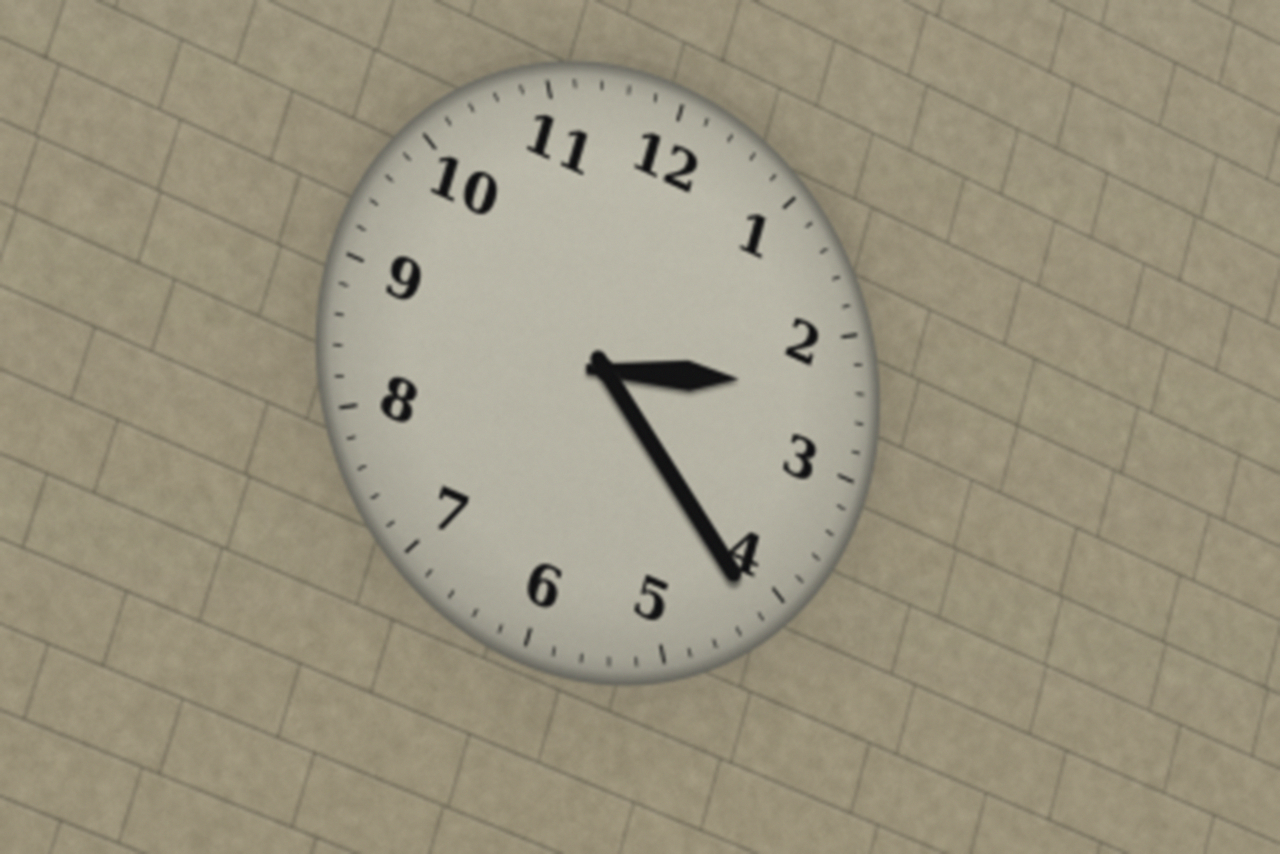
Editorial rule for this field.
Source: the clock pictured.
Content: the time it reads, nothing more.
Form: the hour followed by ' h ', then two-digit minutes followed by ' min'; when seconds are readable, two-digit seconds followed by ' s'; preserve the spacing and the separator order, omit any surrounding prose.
2 h 21 min
